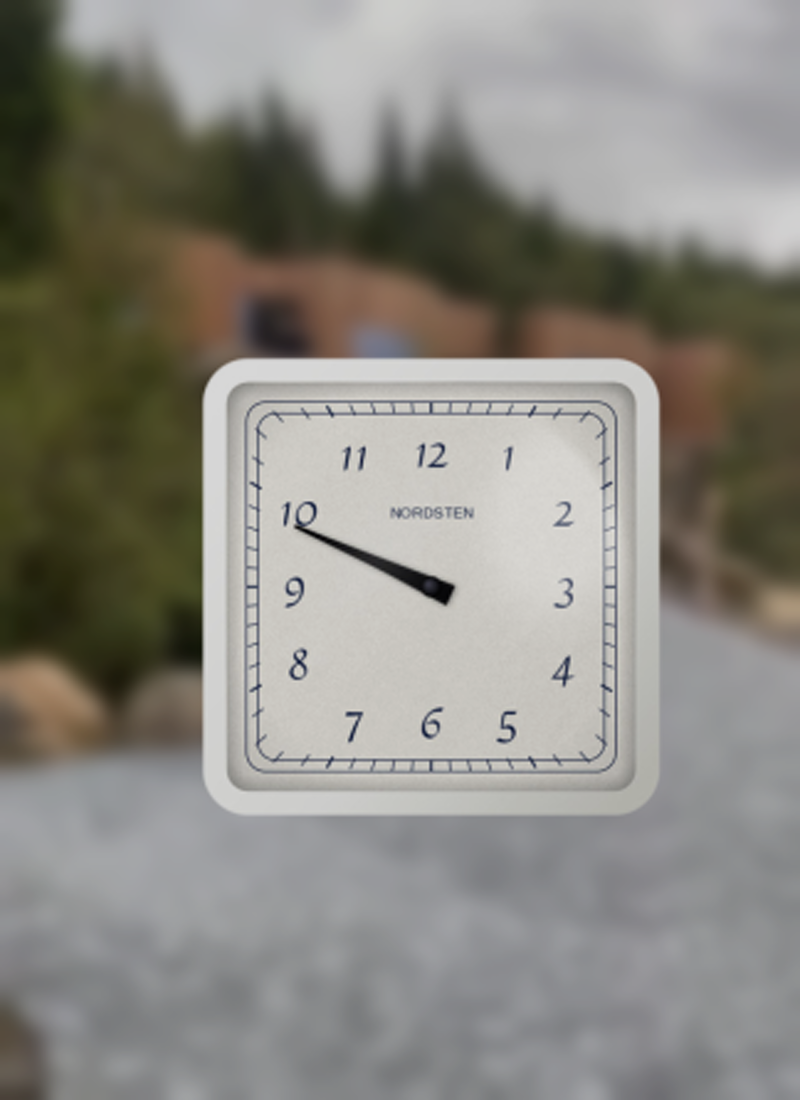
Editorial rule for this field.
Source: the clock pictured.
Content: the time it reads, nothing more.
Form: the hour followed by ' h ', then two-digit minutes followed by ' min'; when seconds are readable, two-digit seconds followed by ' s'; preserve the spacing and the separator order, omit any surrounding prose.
9 h 49 min
